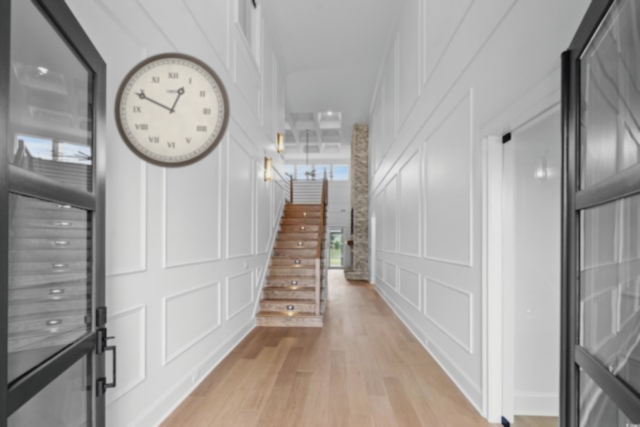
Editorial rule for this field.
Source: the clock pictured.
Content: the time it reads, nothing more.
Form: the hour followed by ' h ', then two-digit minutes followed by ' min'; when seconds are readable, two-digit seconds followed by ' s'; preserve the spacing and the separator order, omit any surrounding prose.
12 h 49 min
